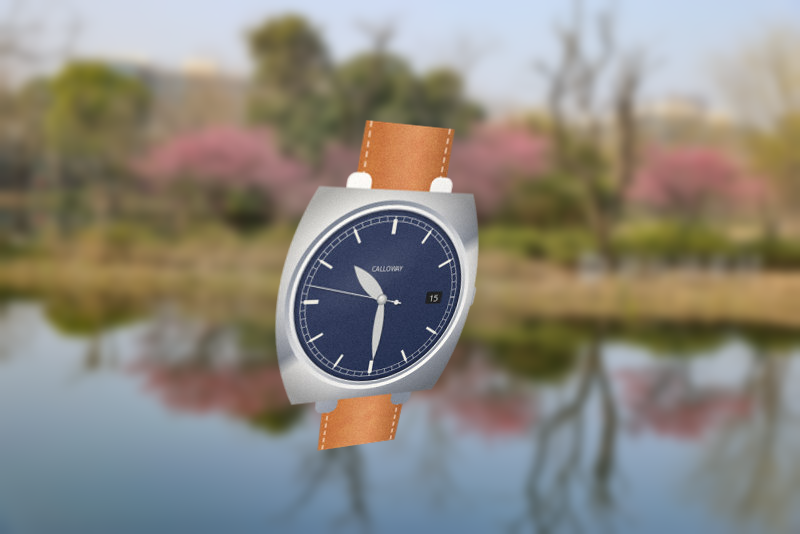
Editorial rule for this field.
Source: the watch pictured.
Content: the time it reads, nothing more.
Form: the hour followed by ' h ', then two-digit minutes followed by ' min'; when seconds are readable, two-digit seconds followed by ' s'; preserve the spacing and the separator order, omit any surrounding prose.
10 h 29 min 47 s
